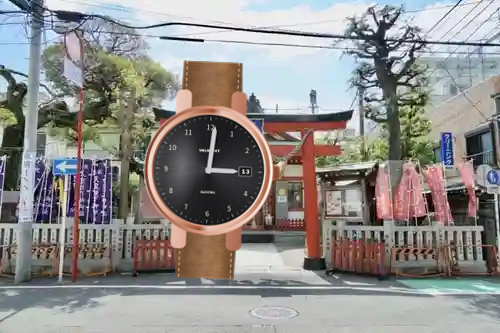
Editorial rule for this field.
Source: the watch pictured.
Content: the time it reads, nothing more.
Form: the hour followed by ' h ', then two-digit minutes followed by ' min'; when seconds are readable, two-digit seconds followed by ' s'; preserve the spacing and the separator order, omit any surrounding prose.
3 h 01 min
